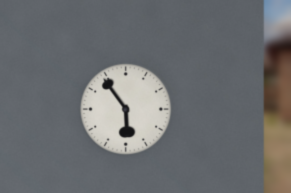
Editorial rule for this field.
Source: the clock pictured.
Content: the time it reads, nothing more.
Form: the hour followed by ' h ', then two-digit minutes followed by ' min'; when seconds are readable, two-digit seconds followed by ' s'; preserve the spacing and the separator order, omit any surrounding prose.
5 h 54 min
